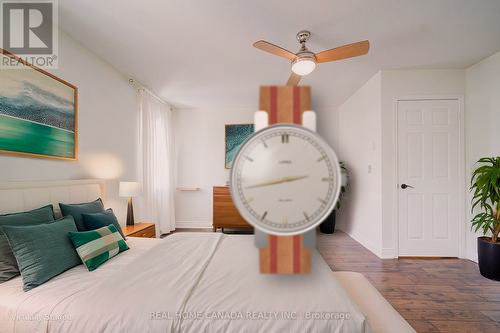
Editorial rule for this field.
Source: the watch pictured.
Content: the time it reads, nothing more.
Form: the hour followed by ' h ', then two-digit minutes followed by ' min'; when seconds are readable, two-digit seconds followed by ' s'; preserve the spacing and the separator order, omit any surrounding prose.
2 h 43 min
